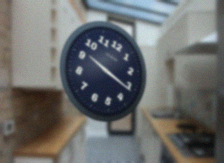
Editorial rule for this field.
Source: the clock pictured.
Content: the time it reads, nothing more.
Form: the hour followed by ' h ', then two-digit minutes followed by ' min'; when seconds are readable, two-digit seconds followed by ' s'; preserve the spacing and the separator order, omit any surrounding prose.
9 h 16 min
